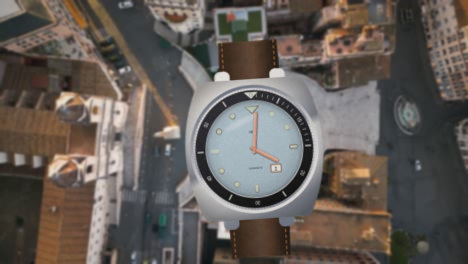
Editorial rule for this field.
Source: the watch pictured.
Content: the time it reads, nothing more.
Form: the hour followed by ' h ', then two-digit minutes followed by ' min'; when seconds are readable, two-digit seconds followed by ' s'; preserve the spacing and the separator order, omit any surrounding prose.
4 h 01 min
